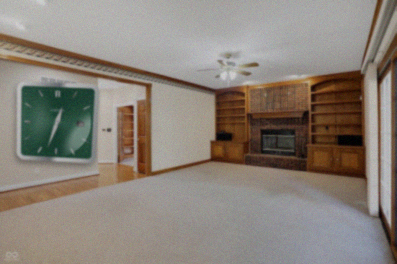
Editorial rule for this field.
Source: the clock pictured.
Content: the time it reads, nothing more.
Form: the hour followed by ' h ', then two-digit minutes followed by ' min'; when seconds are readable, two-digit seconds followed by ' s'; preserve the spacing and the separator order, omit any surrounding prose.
12 h 33 min
